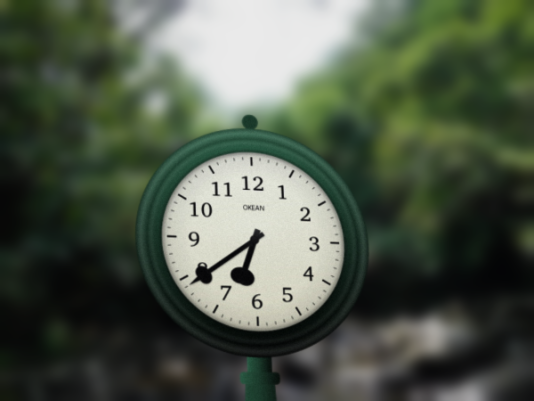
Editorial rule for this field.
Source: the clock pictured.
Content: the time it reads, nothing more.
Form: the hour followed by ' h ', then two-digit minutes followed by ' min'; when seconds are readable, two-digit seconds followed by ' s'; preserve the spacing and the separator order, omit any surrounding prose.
6 h 39 min
